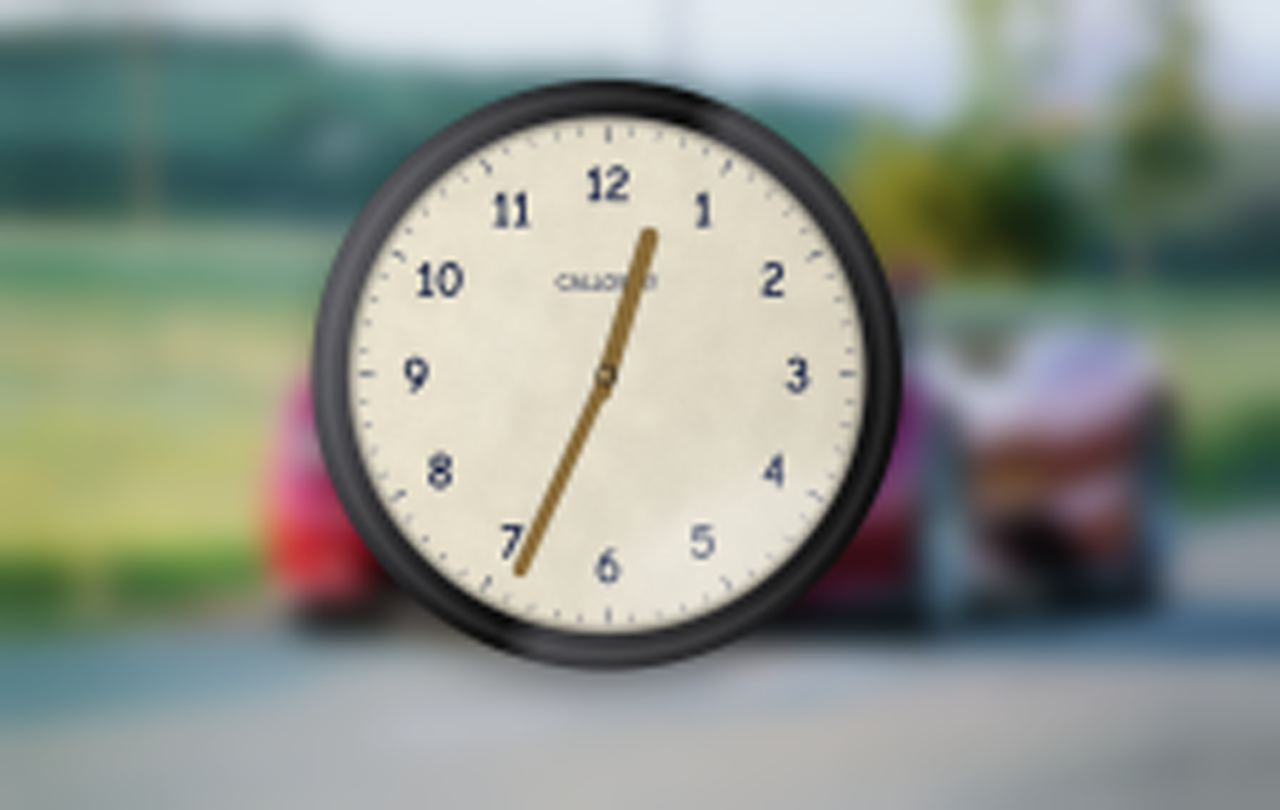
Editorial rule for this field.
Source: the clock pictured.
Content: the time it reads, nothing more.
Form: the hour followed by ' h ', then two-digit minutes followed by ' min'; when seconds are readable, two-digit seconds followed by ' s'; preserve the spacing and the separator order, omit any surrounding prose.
12 h 34 min
